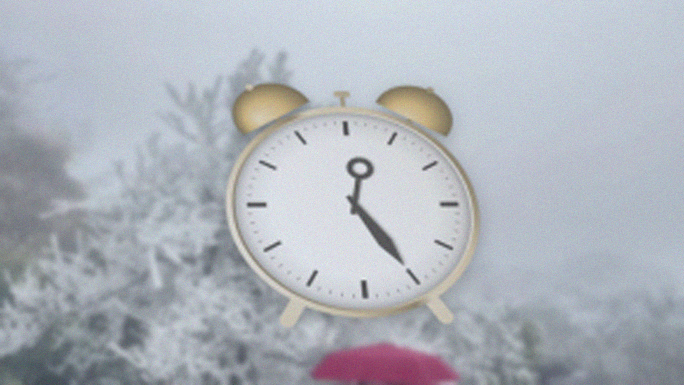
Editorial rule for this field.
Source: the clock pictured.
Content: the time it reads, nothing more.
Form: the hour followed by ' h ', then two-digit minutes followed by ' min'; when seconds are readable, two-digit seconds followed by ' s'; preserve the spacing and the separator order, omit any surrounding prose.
12 h 25 min
